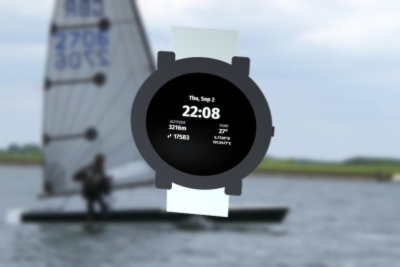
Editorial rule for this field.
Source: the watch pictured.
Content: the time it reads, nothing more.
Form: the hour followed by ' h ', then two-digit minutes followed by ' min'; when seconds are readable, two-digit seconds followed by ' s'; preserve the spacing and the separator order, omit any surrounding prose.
22 h 08 min
